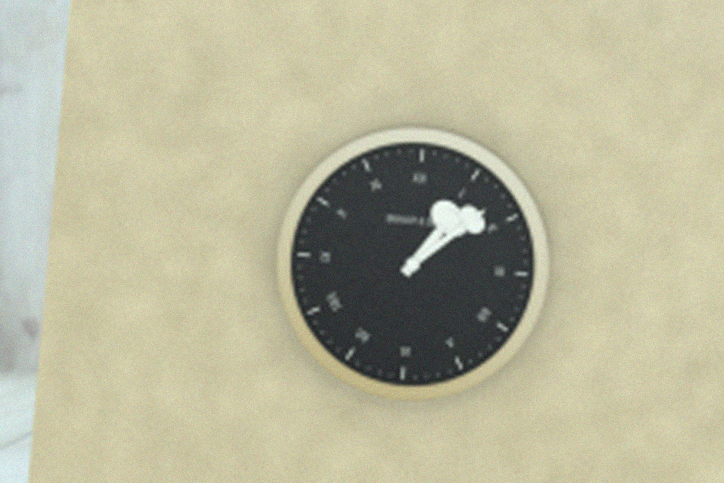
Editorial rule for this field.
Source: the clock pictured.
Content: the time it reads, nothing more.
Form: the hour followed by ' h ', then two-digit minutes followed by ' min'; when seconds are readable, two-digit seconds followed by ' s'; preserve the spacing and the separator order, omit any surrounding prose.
1 h 08 min
